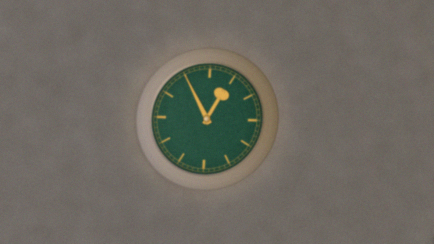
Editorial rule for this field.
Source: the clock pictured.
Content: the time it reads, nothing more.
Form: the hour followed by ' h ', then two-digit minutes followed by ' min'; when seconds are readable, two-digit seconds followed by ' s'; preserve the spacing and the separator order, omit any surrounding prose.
12 h 55 min
